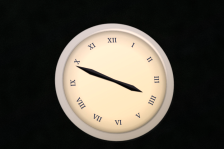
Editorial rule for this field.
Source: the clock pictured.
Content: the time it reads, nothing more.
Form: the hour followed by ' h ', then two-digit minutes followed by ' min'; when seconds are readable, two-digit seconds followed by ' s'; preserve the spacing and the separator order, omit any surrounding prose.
3 h 49 min
